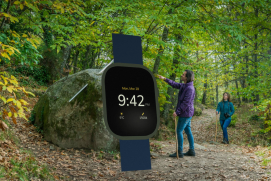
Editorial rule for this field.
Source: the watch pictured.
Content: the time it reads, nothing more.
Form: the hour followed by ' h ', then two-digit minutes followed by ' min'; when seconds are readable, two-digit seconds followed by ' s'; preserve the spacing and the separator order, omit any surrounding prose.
9 h 42 min
